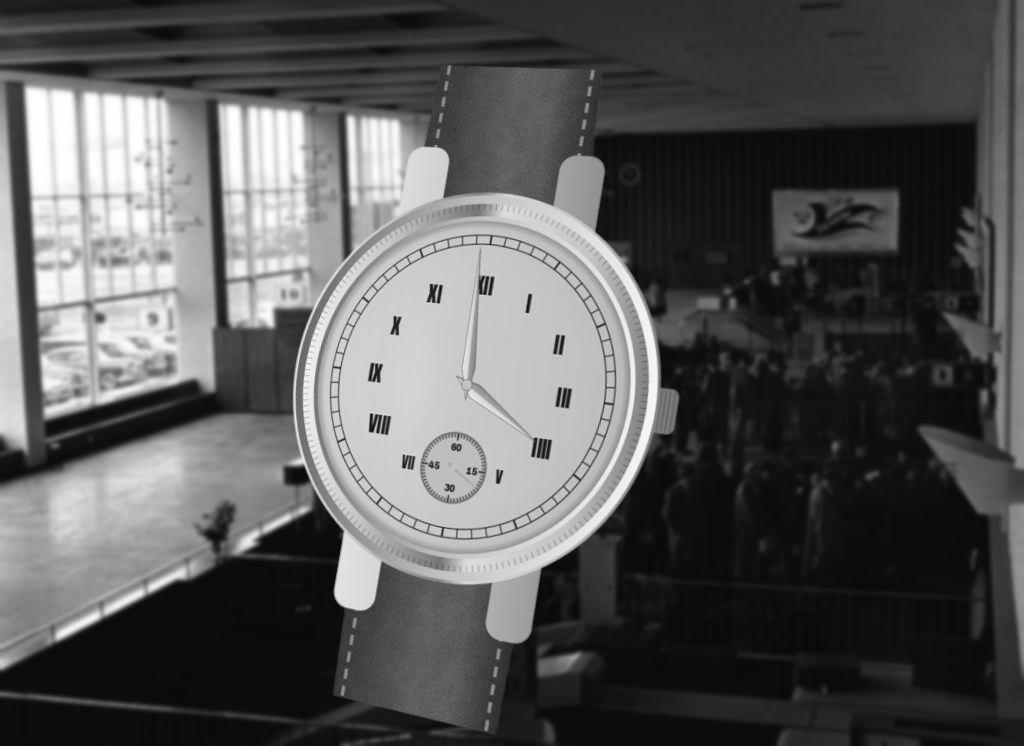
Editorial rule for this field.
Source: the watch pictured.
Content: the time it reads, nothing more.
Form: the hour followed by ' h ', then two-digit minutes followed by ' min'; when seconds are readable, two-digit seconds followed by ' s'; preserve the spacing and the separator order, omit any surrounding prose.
3 h 59 min 20 s
